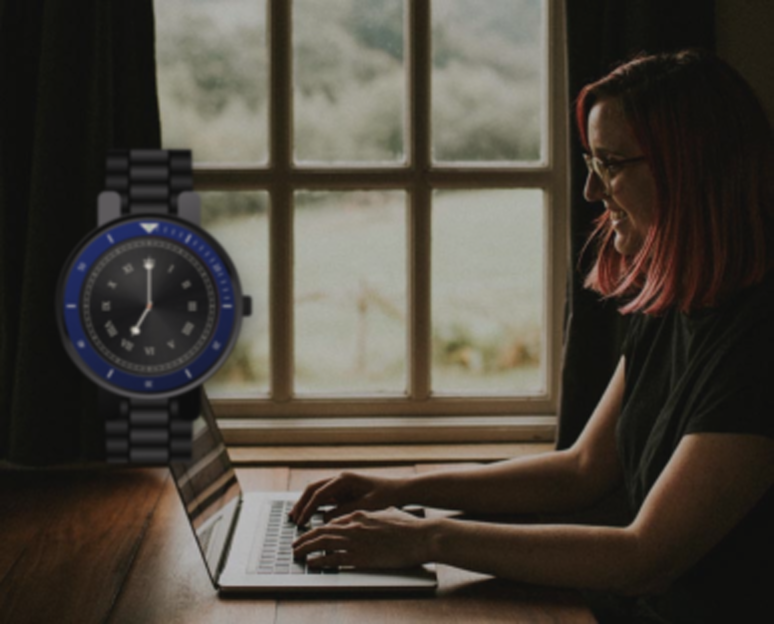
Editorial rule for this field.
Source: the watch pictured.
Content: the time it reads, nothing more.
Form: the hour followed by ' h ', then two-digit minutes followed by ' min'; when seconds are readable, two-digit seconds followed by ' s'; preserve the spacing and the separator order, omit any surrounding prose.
7 h 00 min
